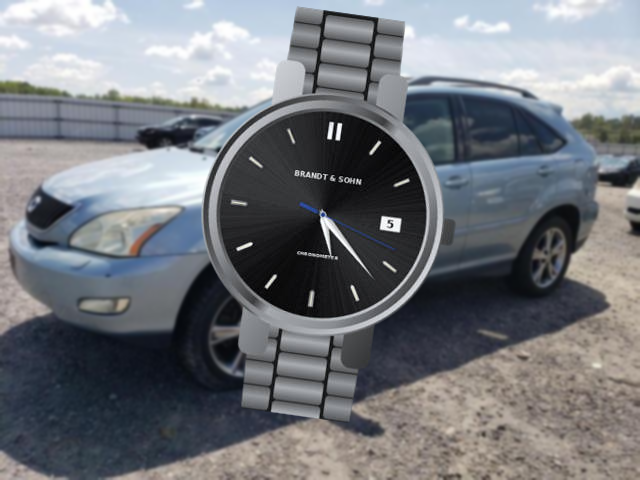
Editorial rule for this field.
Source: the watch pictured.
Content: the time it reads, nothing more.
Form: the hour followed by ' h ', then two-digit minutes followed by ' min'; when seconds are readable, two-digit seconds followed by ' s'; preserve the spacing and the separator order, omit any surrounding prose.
5 h 22 min 18 s
